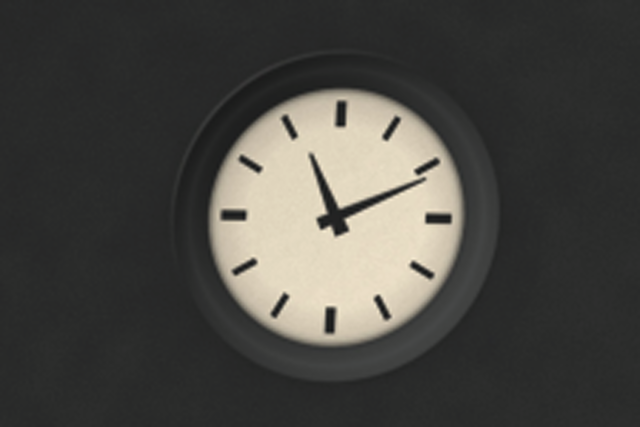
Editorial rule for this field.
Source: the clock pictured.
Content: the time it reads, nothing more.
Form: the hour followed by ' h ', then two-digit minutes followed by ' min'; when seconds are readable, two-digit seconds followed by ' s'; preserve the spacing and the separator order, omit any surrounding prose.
11 h 11 min
